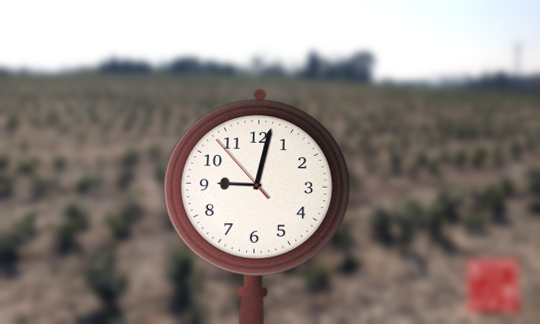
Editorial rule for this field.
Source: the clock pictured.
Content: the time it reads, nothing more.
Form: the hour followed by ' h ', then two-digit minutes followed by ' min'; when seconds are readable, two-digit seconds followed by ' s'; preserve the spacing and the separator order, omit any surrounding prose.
9 h 01 min 53 s
